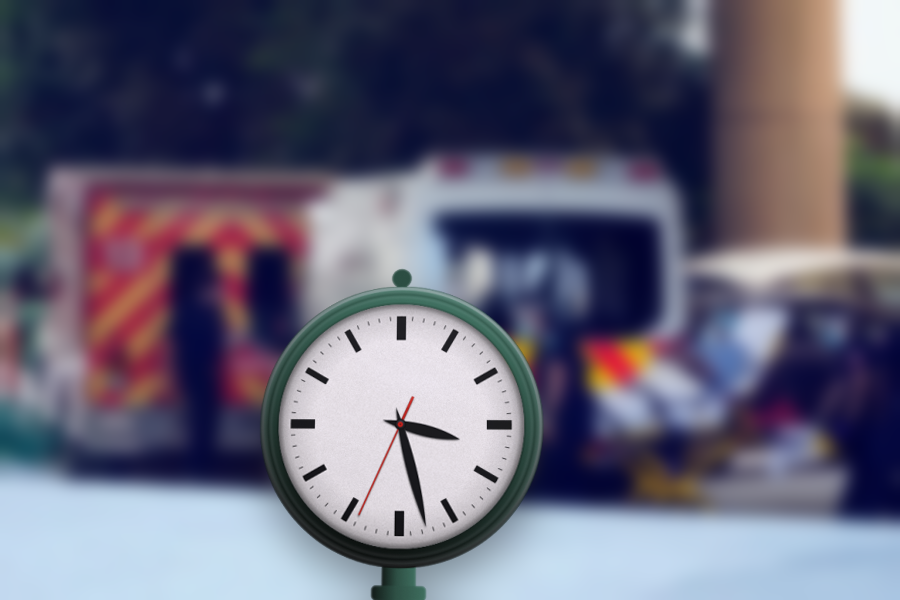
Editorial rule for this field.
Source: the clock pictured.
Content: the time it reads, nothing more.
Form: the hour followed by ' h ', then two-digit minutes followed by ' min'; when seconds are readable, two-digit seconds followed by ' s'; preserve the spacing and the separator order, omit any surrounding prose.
3 h 27 min 34 s
